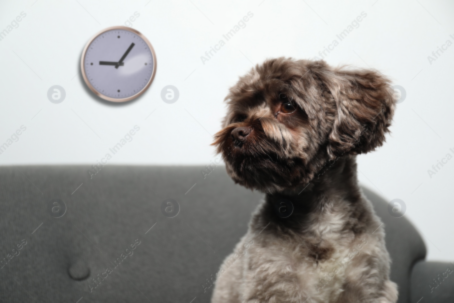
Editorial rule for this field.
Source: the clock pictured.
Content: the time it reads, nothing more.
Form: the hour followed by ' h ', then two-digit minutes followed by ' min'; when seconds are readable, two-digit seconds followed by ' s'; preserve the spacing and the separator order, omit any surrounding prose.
9 h 06 min
